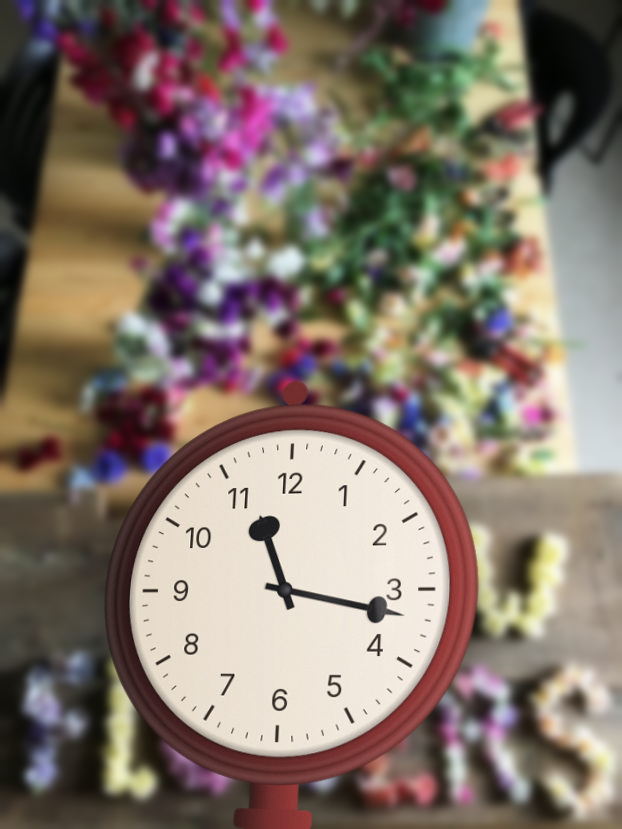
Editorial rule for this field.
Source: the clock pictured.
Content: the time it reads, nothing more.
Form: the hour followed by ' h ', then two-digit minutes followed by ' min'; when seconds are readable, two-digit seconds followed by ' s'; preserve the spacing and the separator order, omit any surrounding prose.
11 h 17 min
